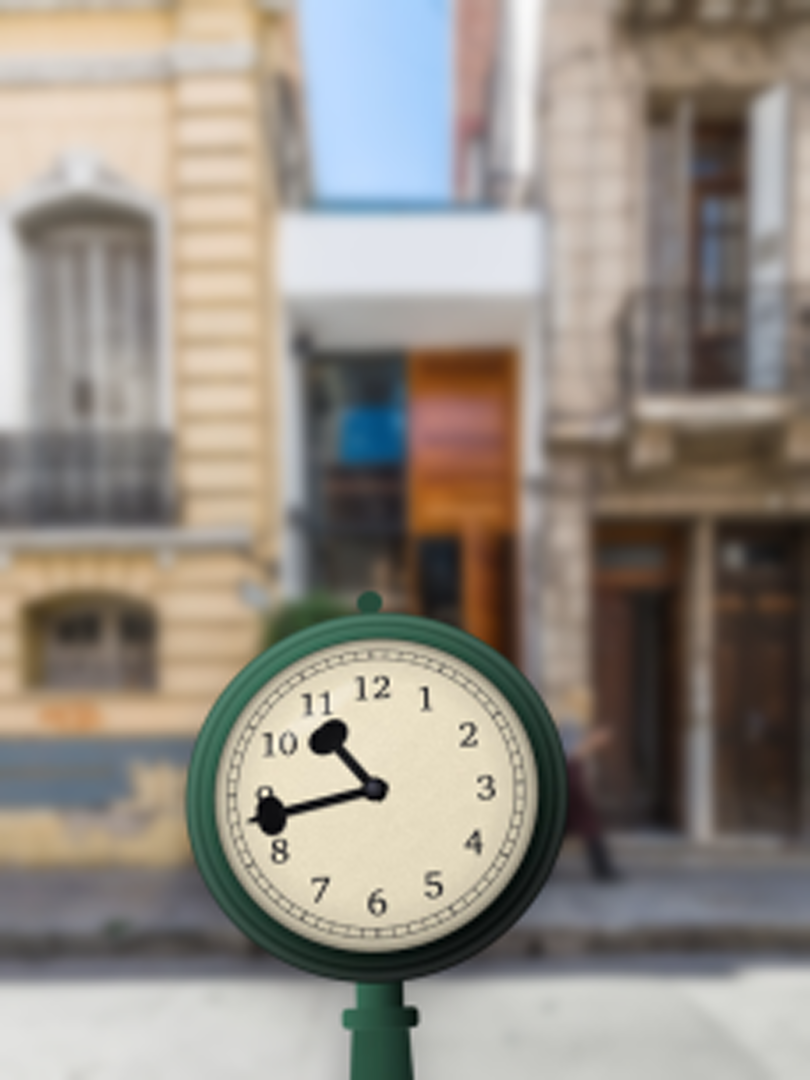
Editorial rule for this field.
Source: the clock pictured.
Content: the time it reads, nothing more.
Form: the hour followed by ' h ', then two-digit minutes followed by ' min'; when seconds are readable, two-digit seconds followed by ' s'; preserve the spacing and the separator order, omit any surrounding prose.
10 h 43 min
